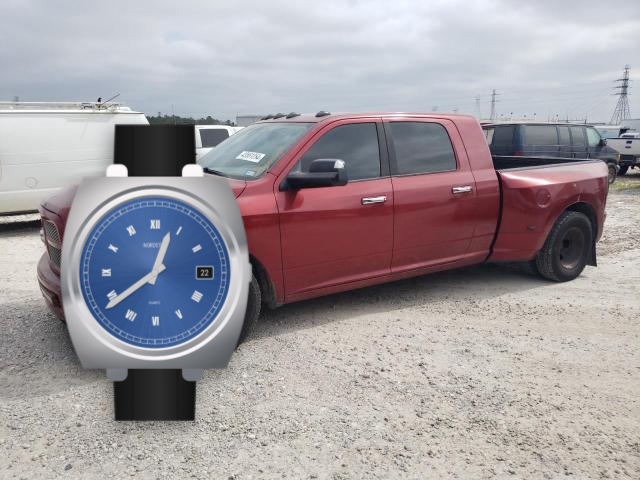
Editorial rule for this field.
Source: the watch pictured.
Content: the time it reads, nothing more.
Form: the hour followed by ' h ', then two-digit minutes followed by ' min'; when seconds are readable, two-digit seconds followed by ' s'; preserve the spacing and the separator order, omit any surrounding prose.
12 h 39 min
